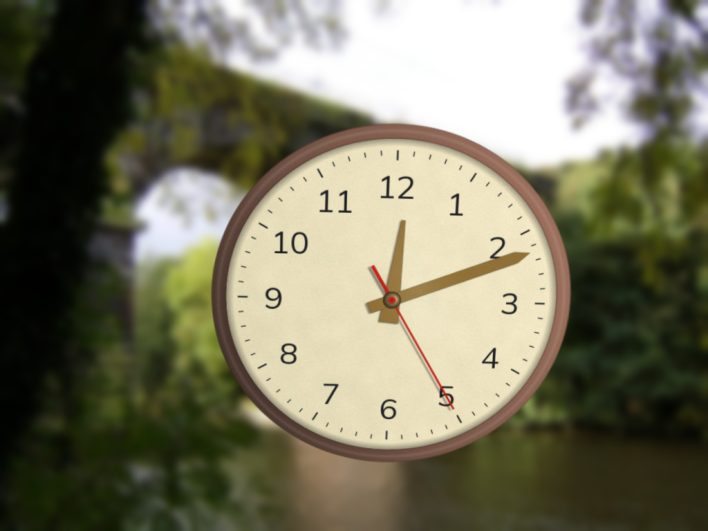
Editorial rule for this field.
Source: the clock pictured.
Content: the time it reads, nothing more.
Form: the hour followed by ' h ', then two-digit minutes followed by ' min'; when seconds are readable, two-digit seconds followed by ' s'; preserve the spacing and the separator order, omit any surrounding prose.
12 h 11 min 25 s
